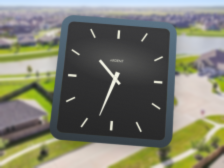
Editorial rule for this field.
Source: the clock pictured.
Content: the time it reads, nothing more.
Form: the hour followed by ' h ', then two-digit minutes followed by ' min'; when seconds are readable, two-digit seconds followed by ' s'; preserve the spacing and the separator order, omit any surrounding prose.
10 h 33 min
